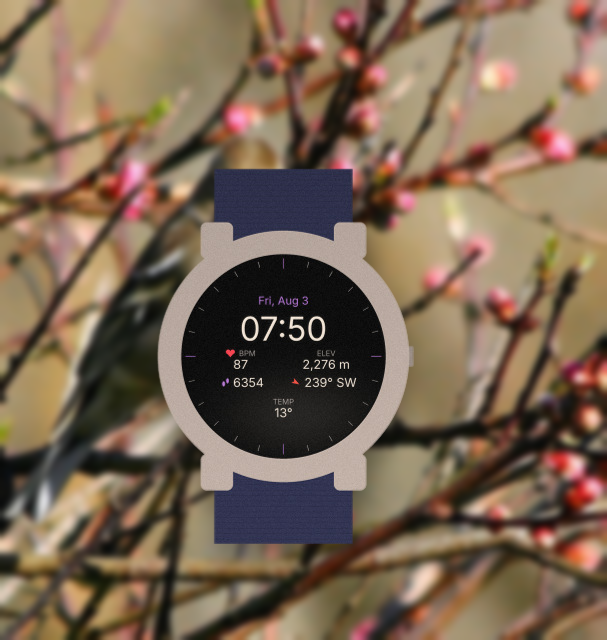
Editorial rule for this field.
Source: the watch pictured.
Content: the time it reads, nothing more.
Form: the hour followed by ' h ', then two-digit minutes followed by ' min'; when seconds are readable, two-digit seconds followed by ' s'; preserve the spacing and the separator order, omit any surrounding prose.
7 h 50 min
